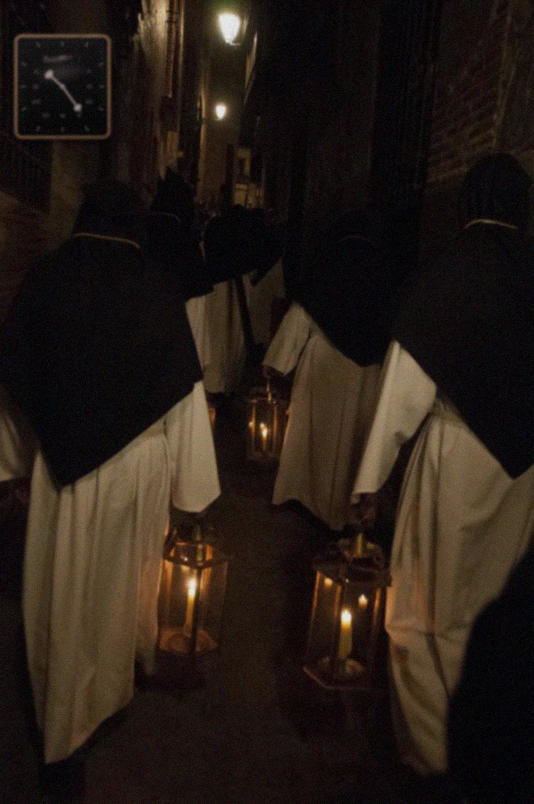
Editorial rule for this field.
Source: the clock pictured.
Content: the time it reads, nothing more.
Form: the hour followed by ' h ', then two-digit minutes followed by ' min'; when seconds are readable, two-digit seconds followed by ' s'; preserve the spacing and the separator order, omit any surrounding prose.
10 h 24 min
